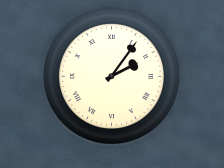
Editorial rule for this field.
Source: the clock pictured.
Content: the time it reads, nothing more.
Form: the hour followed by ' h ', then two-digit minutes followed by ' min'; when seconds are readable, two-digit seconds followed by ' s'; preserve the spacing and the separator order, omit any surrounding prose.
2 h 06 min
